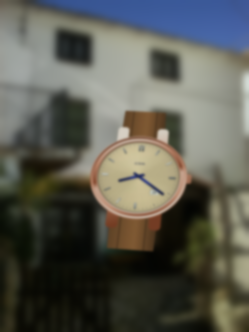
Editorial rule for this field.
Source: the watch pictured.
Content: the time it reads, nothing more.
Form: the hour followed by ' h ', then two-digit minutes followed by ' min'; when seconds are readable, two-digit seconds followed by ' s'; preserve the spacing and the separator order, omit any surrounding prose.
8 h 21 min
